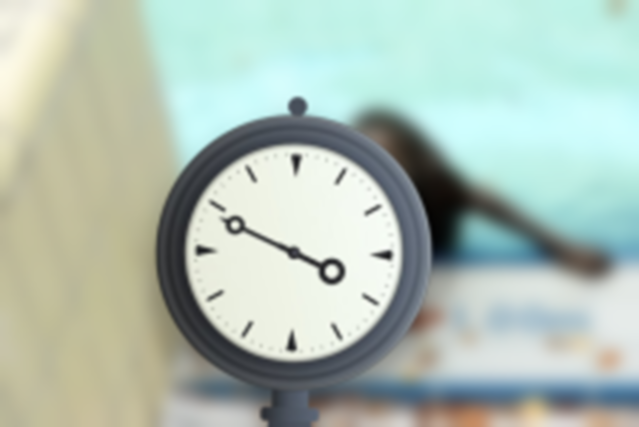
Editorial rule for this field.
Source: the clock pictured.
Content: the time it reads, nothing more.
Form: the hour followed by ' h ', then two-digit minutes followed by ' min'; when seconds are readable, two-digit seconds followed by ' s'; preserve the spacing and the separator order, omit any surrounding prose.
3 h 49 min
